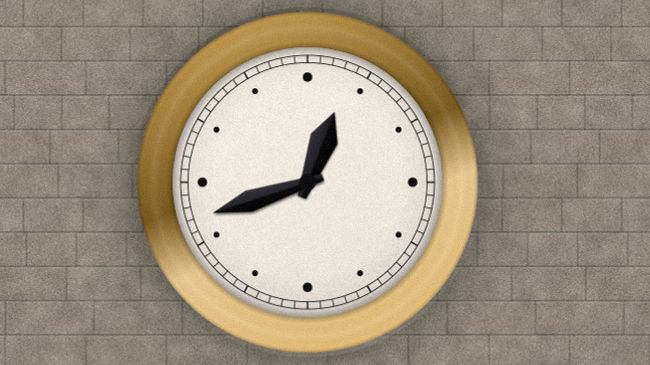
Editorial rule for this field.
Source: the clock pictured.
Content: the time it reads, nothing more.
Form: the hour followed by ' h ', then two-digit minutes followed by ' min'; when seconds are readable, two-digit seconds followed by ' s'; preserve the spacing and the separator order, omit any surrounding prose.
12 h 42 min
